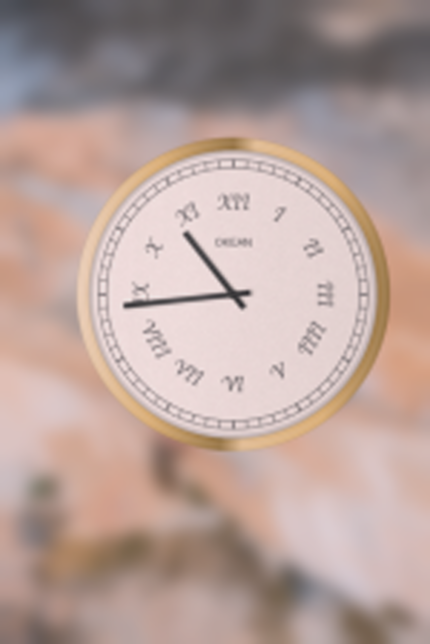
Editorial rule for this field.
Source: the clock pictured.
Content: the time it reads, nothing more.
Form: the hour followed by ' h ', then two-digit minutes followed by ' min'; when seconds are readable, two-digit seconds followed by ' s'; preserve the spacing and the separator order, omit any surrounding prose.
10 h 44 min
